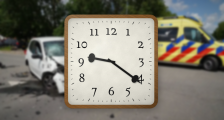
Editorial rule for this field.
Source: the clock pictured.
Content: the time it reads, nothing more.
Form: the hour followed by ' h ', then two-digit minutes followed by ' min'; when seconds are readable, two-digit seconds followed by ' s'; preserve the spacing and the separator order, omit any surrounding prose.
9 h 21 min
